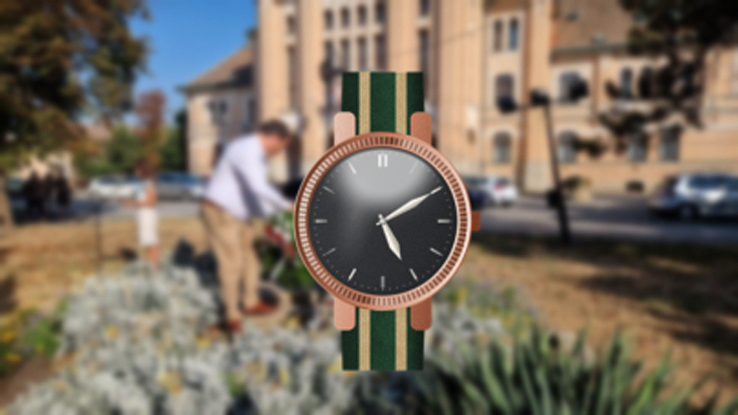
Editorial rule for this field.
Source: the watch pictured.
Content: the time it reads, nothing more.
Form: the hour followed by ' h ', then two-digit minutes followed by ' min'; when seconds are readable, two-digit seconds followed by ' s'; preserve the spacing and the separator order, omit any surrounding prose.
5 h 10 min
